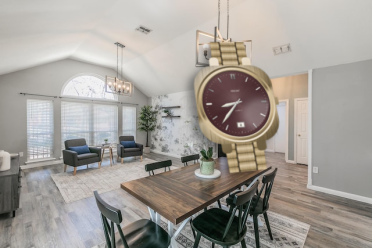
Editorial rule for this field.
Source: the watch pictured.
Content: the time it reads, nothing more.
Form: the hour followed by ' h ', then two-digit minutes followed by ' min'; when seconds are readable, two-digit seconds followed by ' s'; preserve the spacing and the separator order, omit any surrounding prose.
8 h 37 min
